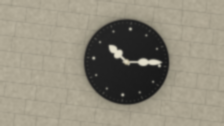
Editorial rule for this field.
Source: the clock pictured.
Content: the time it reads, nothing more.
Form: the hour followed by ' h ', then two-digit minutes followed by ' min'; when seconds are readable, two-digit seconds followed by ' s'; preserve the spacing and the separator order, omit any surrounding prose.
10 h 14 min
